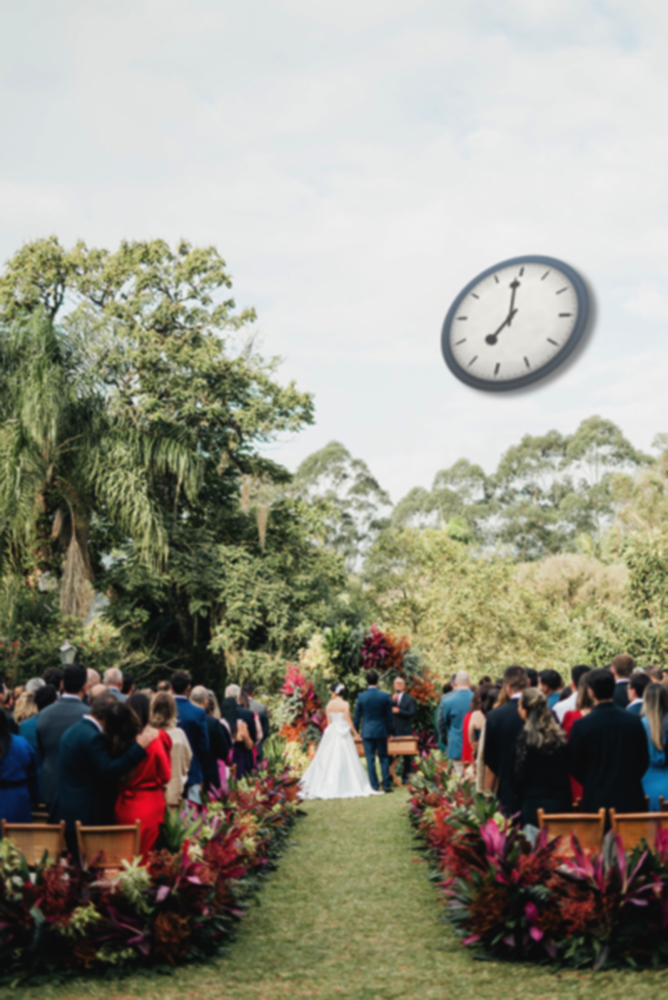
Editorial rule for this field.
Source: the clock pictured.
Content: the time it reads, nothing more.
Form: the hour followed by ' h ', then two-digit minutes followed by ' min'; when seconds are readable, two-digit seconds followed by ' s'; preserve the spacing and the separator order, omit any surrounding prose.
6 h 59 min
